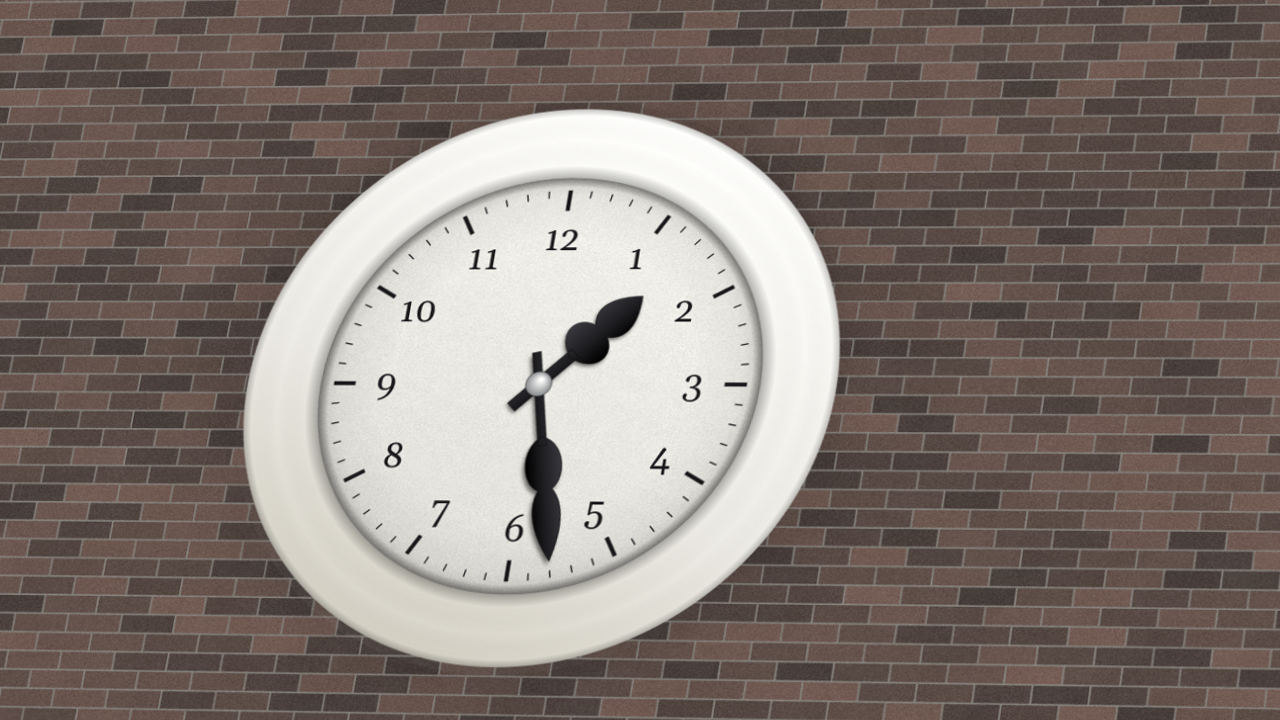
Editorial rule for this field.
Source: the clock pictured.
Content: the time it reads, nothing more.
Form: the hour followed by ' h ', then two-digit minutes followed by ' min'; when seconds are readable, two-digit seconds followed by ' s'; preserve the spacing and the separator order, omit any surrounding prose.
1 h 28 min
